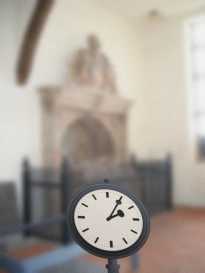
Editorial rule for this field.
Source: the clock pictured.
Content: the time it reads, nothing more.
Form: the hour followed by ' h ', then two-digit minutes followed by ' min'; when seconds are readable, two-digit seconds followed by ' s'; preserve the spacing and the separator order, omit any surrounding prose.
2 h 05 min
